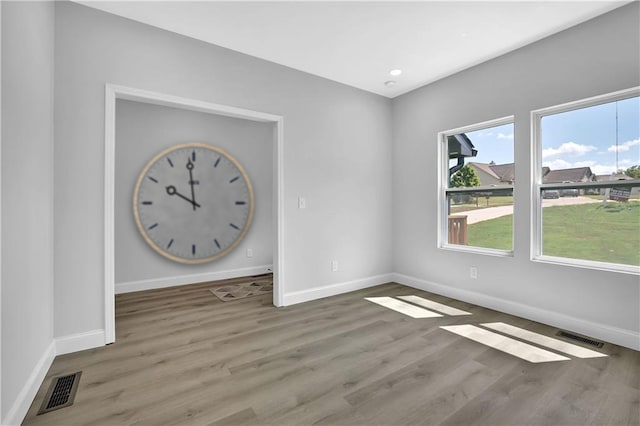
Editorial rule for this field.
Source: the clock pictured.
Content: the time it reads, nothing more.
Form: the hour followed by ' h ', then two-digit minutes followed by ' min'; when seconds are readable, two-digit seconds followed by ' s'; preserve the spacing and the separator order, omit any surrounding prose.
9 h 59 min
